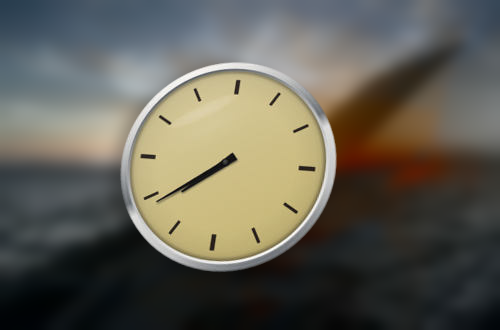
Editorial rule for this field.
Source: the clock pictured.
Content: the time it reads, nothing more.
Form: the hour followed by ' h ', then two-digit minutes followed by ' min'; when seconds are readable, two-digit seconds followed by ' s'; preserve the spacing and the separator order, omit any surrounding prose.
7 h 39 min
